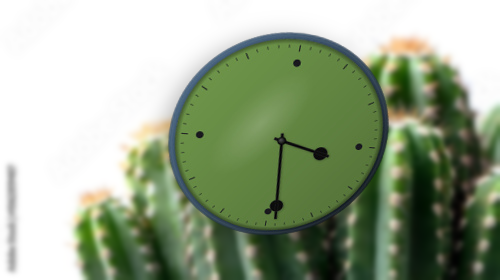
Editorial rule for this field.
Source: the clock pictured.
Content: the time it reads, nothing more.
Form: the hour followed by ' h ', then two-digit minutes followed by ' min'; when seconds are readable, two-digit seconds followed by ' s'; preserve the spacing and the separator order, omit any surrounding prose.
3 h 29 min
